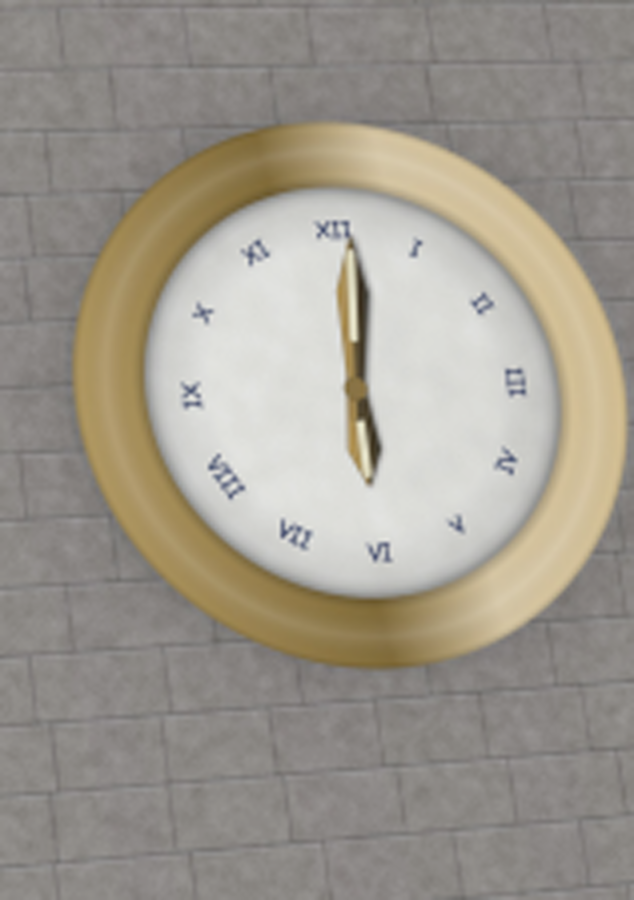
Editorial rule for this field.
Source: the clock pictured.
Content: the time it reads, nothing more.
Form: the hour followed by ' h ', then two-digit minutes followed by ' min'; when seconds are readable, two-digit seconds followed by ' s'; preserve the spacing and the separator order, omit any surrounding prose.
6 h 01 min
